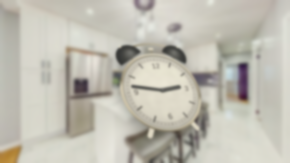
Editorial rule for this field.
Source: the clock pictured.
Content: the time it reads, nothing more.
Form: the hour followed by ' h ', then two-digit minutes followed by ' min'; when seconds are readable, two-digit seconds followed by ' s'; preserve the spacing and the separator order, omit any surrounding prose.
2 h 47 min
